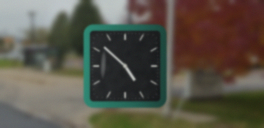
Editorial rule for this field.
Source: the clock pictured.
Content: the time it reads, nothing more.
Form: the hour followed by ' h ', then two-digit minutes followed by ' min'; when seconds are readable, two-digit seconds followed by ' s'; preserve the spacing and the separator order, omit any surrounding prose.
4 h 52 min
